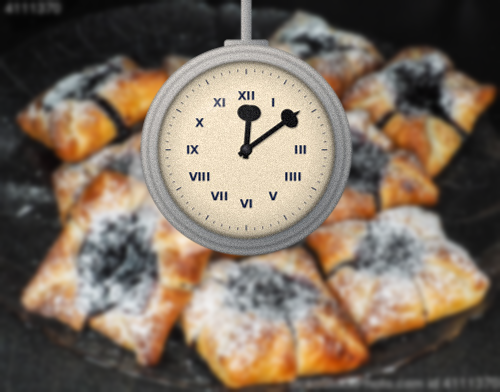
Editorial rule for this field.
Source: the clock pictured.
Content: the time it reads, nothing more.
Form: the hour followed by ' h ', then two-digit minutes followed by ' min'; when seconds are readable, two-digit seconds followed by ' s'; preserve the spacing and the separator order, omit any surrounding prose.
12 h 09 min
